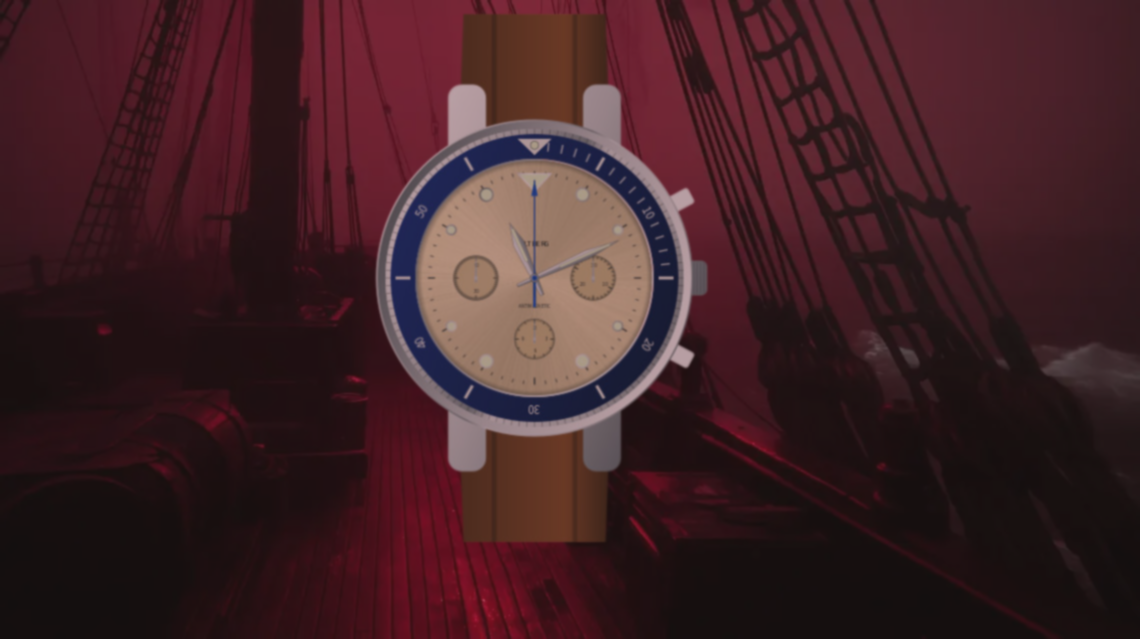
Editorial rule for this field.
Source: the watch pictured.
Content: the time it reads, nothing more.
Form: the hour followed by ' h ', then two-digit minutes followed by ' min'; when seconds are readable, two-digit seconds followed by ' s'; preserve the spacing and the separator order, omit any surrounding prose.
11 h 11 min
